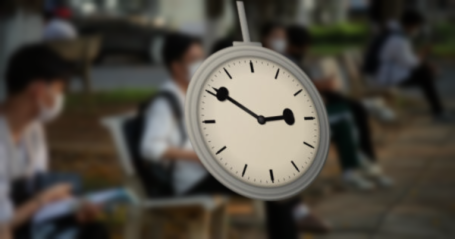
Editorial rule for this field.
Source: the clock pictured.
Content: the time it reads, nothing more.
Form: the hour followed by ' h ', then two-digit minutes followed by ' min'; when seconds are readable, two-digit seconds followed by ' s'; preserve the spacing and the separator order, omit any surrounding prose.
2 h 51 min
